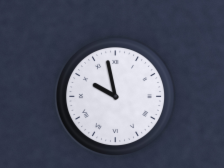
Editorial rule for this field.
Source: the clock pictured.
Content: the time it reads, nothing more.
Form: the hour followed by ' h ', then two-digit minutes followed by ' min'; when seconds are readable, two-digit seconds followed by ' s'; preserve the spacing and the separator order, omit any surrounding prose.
9 h 58 min
